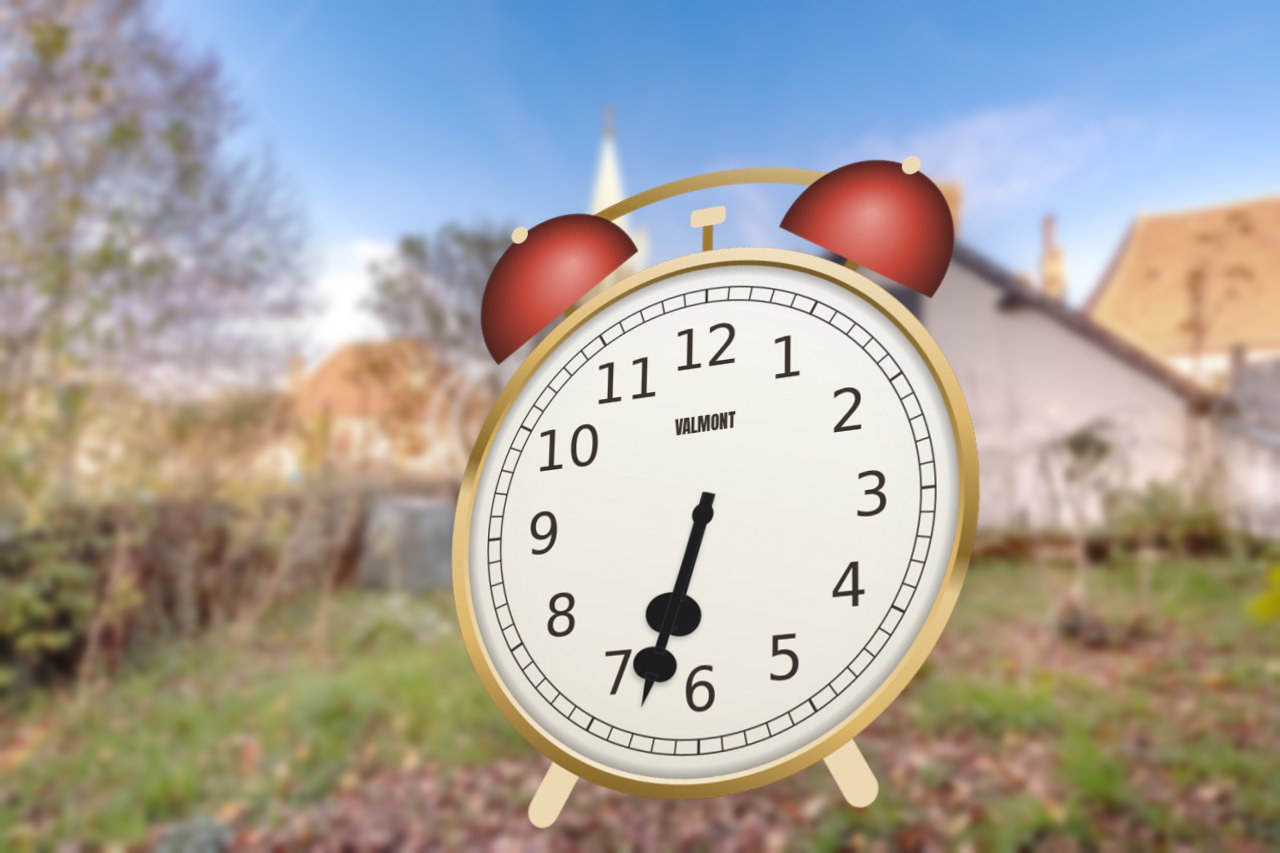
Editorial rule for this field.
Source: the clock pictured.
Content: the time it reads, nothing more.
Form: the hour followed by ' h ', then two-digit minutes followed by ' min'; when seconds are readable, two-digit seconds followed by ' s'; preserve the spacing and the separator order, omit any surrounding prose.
6 h 33 min
